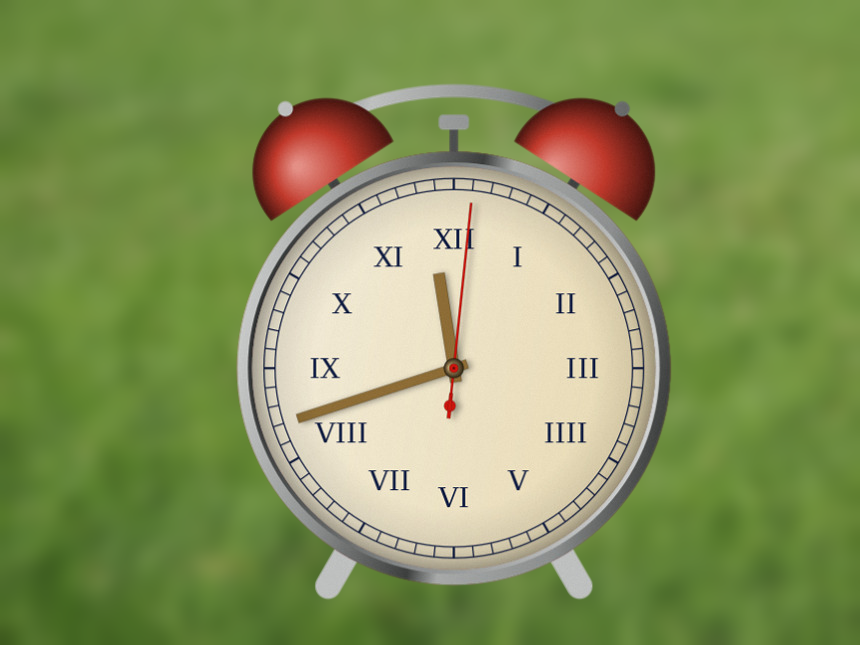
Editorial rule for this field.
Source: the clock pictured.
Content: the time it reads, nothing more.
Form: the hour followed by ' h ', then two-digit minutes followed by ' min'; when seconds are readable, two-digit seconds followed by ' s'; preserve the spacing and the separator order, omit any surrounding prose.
11 h 42 min 01 s
